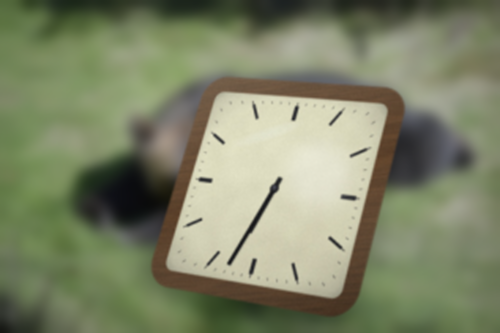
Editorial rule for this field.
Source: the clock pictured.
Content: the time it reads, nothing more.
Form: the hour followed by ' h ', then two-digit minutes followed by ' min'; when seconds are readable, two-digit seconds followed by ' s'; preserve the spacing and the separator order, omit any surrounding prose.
6 h 33 min
